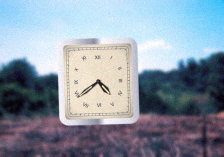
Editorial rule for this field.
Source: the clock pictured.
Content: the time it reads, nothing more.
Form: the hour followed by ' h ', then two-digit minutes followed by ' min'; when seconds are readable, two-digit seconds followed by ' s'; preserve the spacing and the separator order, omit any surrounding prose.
4 h 39 min
